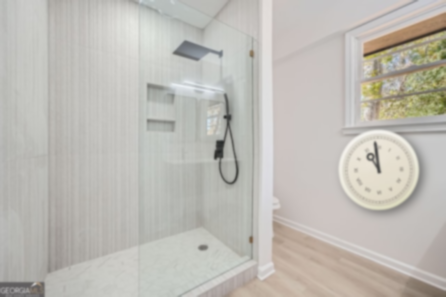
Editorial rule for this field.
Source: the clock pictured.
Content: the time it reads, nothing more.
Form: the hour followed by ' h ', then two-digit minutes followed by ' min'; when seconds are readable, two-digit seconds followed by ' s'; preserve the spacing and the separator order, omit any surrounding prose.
10 h 59 min
